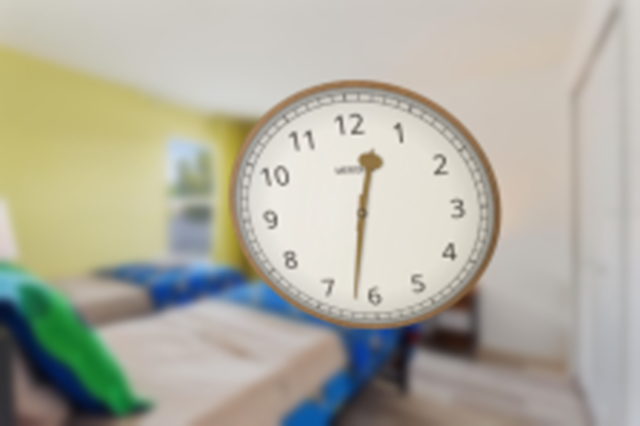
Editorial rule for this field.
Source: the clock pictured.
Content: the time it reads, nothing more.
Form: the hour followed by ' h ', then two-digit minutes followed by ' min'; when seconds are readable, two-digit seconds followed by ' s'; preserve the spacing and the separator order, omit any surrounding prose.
12 h 32 min
